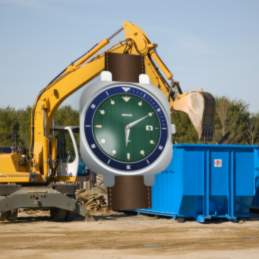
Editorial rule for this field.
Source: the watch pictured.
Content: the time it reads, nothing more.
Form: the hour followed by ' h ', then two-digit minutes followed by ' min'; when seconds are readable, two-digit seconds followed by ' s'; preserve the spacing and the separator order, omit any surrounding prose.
6 h 10 min
